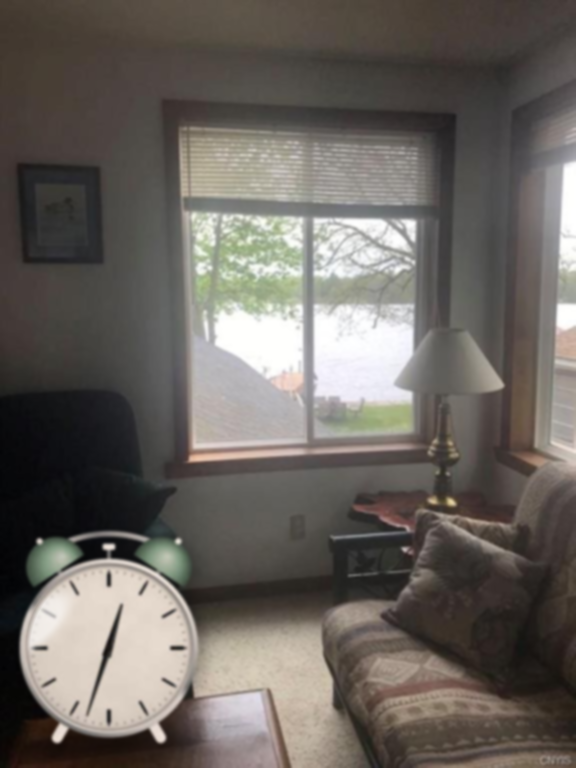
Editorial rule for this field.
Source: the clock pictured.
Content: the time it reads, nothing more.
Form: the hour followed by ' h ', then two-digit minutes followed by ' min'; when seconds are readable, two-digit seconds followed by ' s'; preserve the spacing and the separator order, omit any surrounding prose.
12 h 33 min
